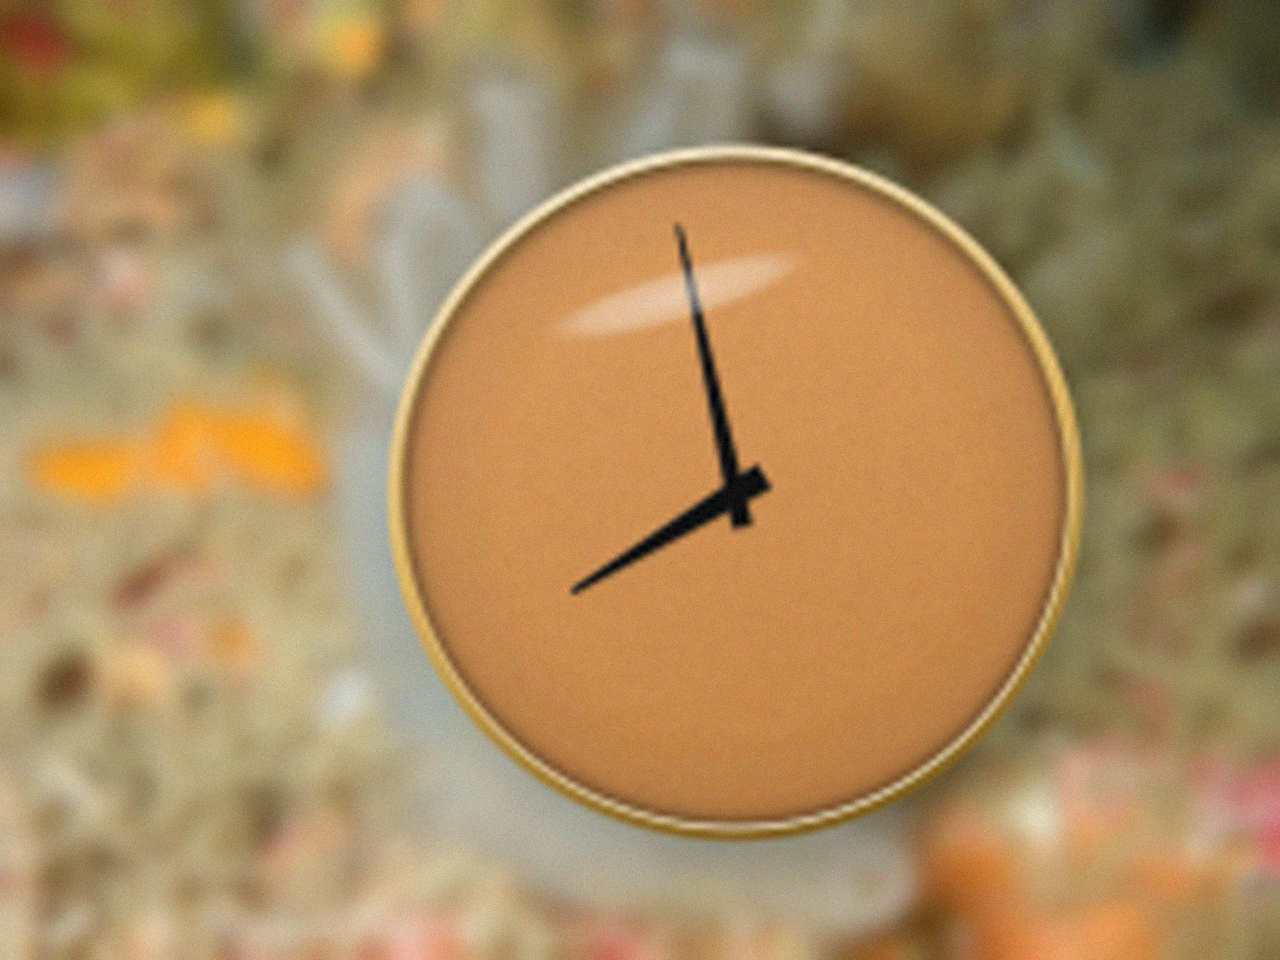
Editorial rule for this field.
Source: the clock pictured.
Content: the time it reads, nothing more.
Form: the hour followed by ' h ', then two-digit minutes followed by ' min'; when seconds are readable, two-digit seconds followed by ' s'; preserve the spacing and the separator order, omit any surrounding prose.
7 h 58 min
